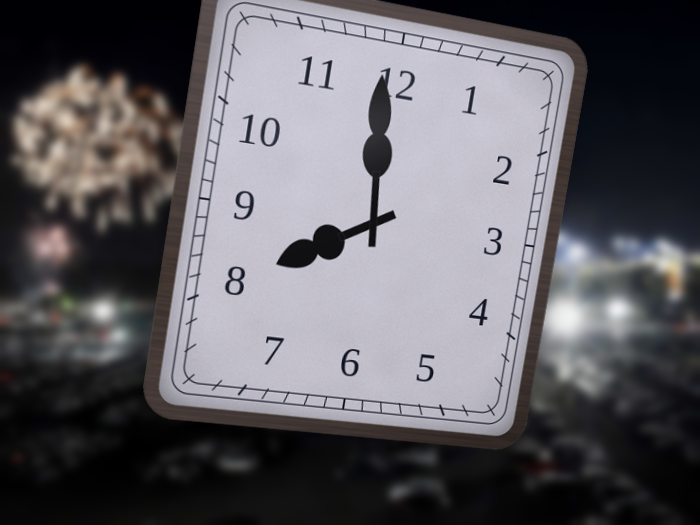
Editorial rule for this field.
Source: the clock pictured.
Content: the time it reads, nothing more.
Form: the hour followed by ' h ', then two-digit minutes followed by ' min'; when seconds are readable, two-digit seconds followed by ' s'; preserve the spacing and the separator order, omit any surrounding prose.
7 h 59 min
